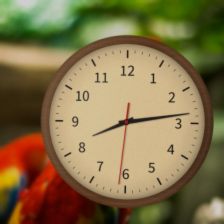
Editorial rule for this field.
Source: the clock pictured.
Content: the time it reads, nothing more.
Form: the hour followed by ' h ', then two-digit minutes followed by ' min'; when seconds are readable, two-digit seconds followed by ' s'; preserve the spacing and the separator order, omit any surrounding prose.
8 h 13 min 31 s
